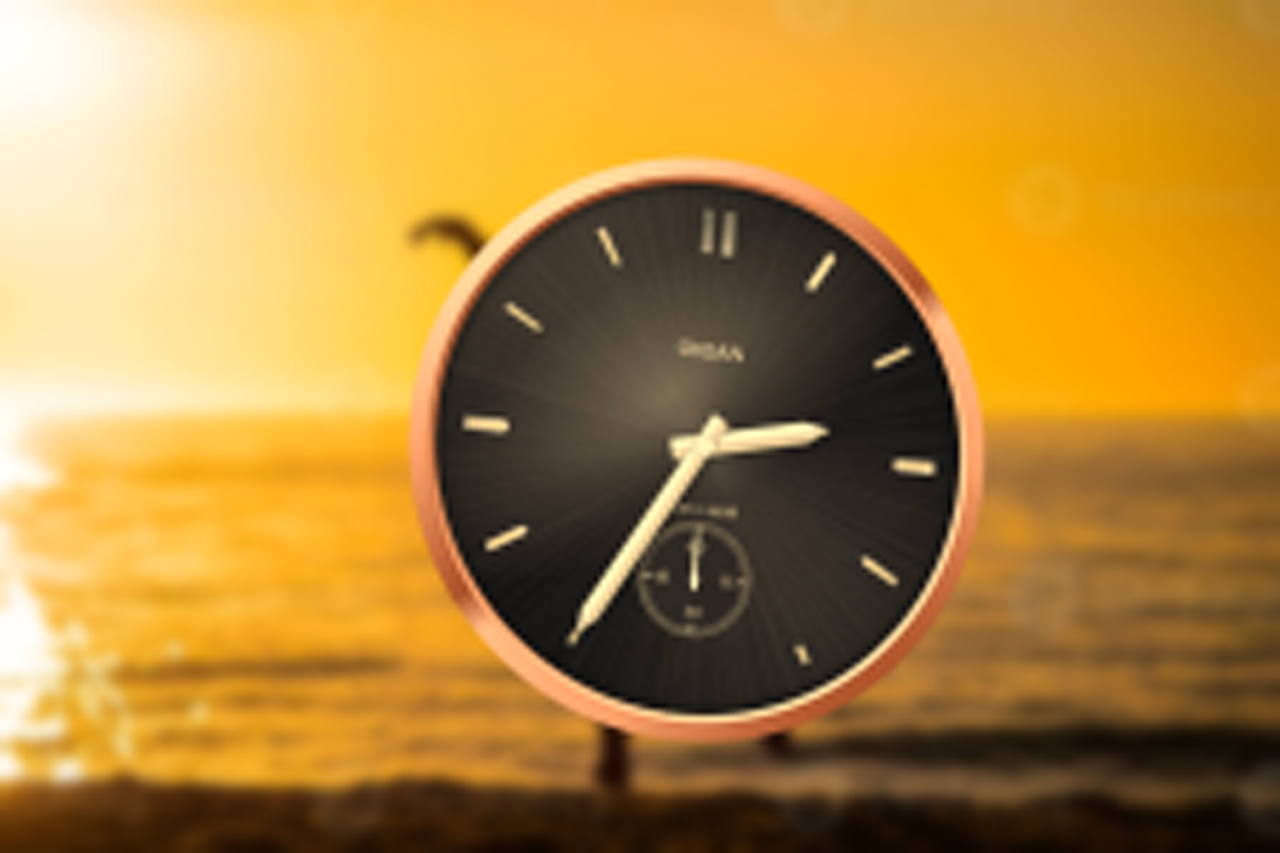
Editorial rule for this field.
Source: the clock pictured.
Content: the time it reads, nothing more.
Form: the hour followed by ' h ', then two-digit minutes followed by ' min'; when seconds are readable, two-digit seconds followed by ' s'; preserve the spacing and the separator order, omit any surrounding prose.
2 h 35 min
